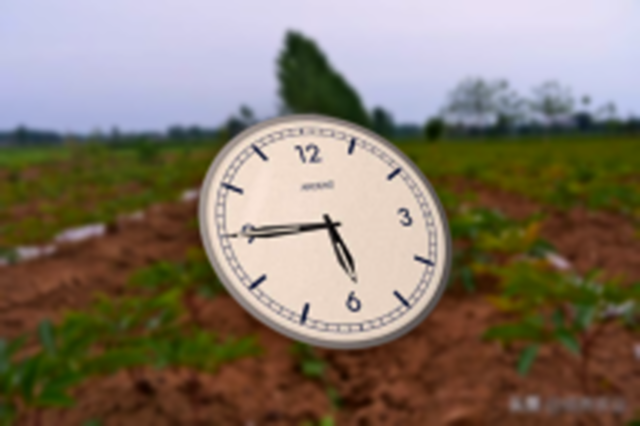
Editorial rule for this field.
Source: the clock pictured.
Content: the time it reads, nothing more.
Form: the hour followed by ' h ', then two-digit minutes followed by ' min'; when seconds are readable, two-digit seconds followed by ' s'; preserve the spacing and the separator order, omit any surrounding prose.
5 h 45 min
